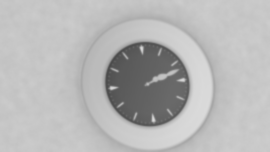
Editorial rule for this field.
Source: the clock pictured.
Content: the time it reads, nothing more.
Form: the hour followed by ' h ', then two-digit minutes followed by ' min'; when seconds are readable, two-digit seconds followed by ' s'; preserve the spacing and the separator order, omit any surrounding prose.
2 h 12 min
